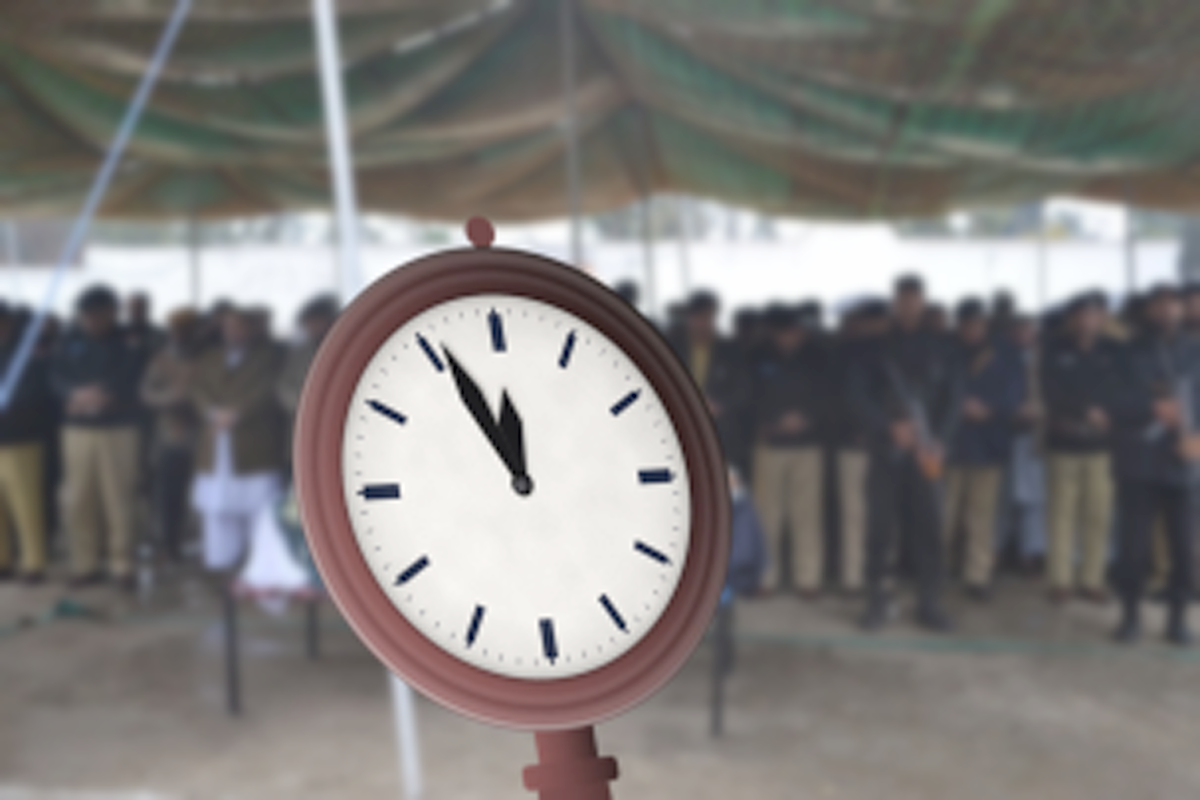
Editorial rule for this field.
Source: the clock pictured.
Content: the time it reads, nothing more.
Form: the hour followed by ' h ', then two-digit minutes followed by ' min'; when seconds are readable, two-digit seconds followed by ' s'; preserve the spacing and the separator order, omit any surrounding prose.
11 h 56 min
